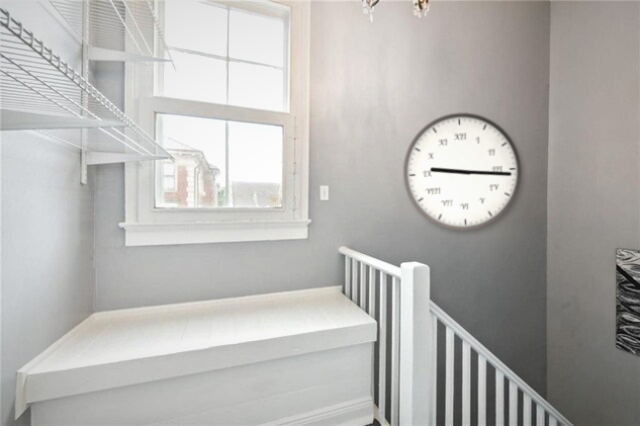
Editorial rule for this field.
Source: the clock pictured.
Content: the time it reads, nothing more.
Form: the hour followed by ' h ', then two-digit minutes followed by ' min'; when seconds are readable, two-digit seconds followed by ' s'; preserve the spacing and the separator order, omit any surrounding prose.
9 h 16 min
